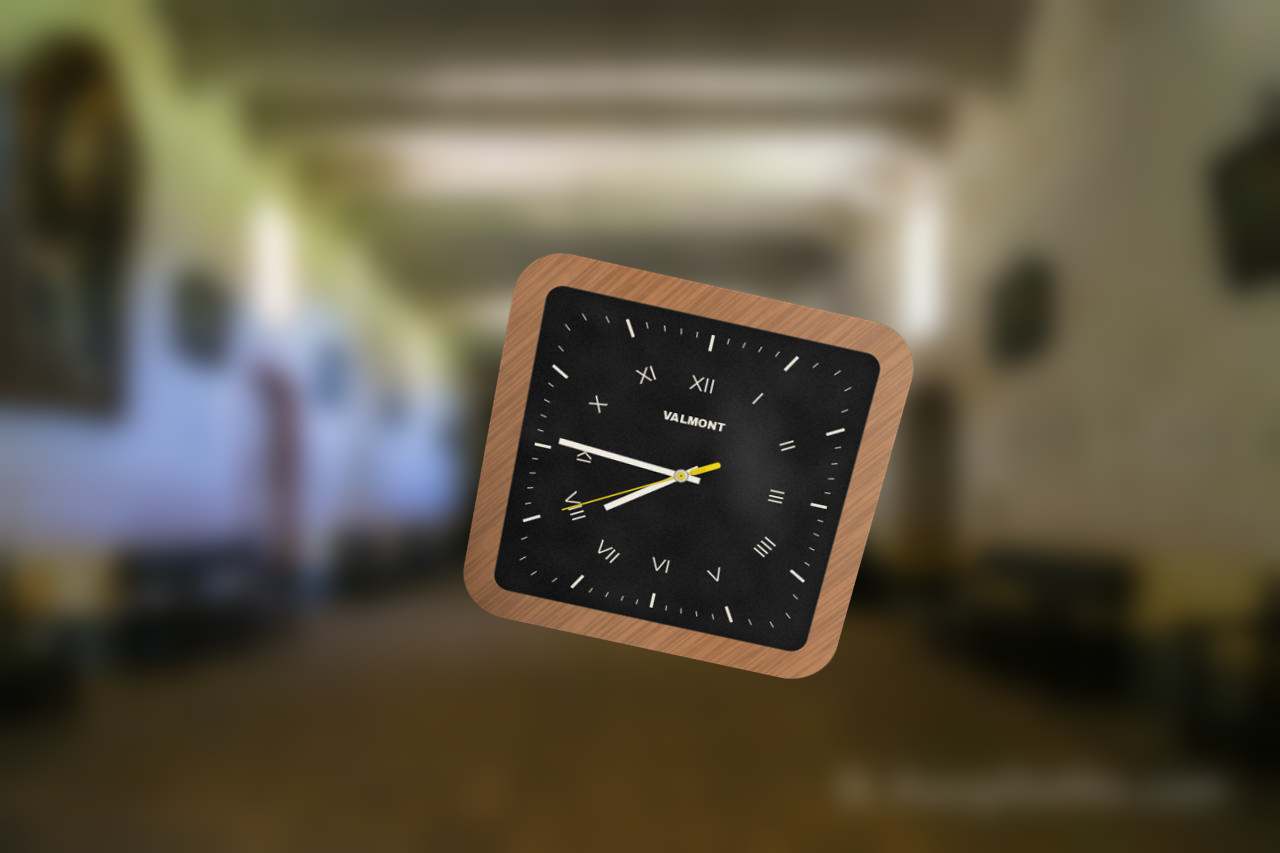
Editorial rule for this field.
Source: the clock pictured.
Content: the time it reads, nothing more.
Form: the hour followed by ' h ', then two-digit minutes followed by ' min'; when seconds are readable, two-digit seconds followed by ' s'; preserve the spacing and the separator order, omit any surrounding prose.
7 h 45 min 40 s
